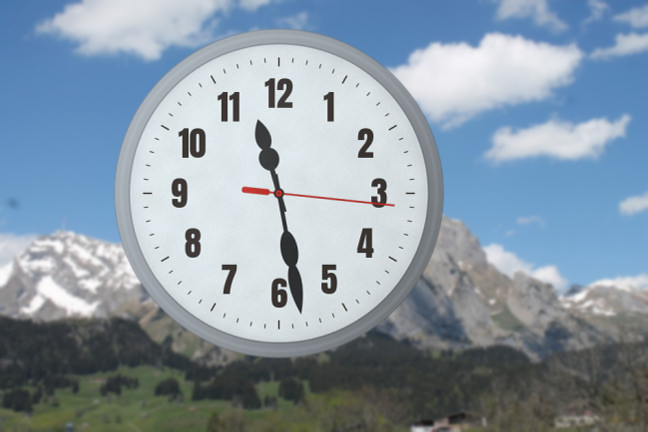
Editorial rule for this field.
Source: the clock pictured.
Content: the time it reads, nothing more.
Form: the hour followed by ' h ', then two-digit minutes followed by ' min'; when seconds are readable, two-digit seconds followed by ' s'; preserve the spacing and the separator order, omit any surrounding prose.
11 h 28 min 16 s
